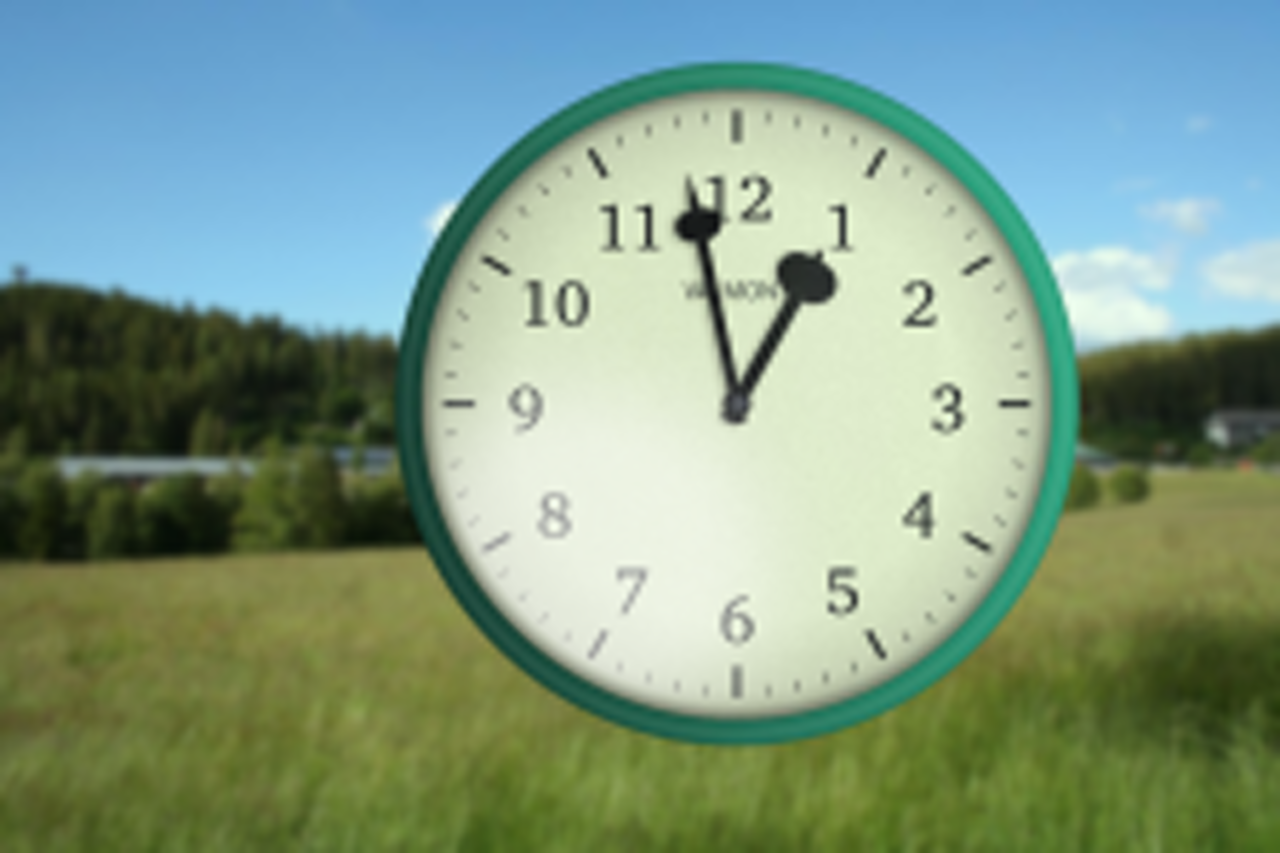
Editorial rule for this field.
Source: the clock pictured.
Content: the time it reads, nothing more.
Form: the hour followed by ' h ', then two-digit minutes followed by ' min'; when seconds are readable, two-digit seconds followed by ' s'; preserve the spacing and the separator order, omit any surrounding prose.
12 h 58 min
